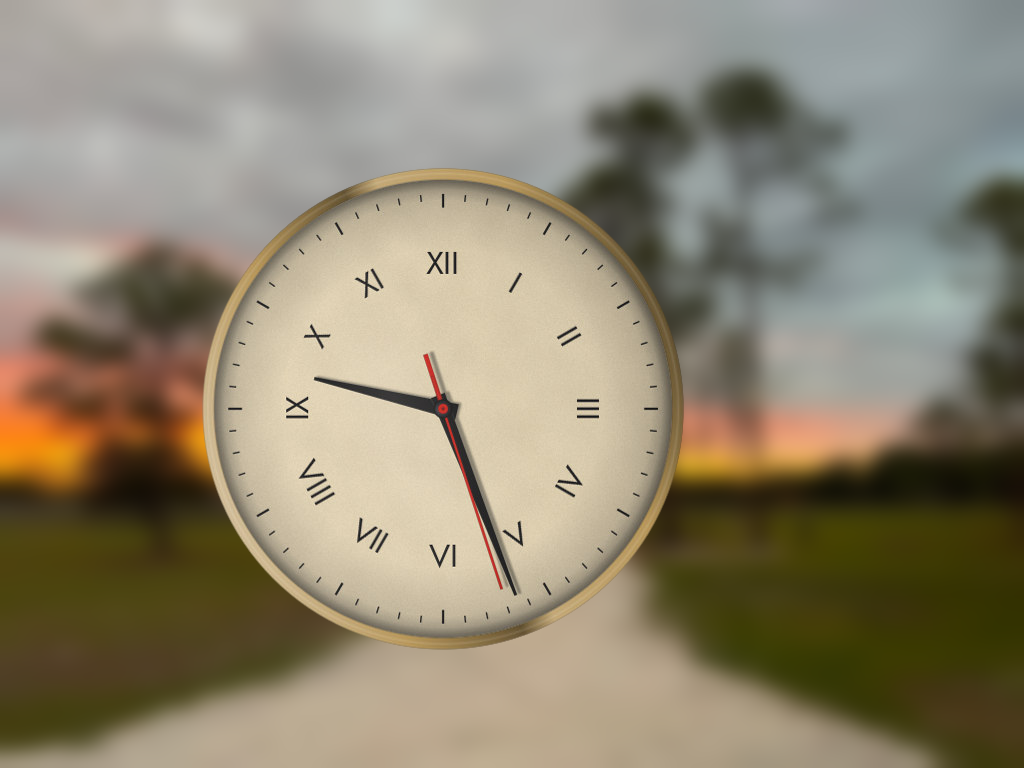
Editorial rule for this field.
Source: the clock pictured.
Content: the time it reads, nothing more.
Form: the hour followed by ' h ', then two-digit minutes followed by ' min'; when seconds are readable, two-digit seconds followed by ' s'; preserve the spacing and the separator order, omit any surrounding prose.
9 h 26 min 27 s
